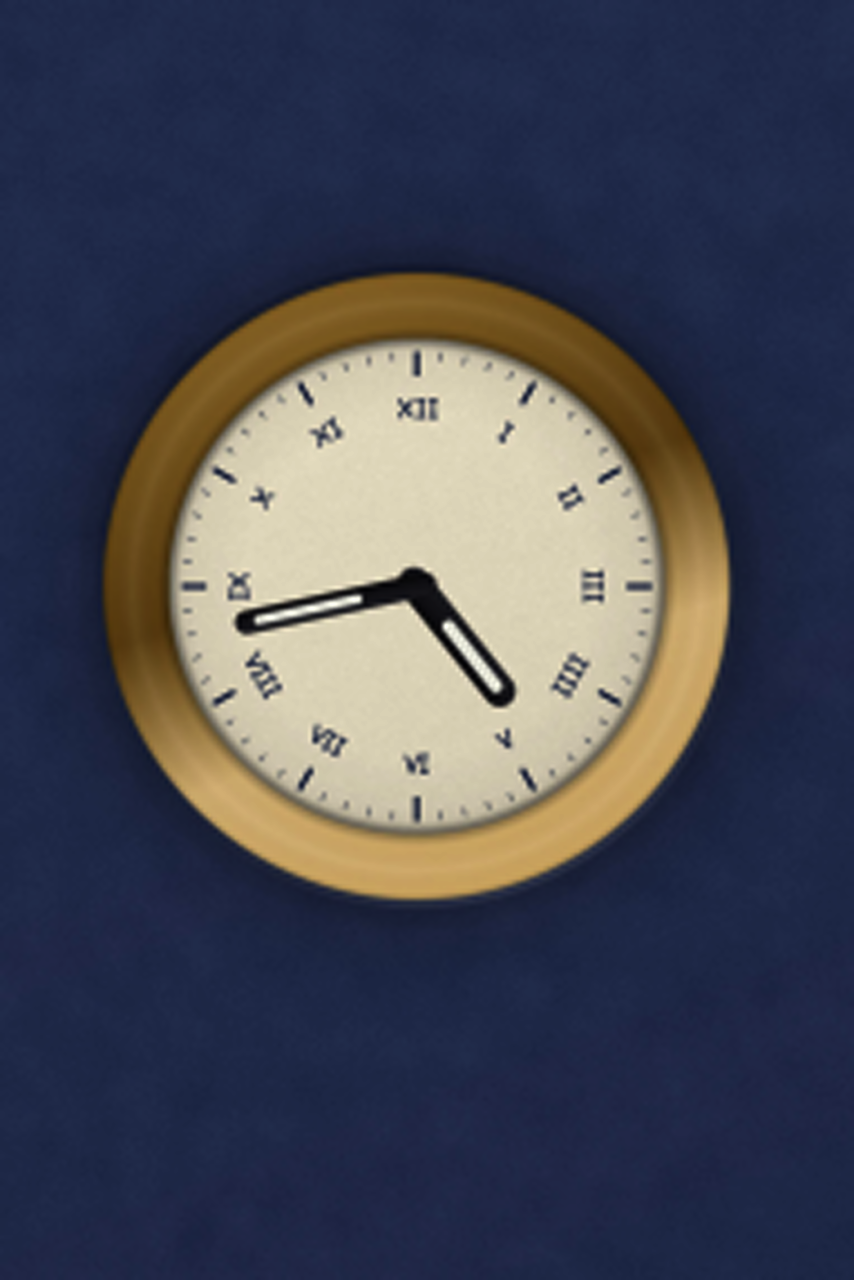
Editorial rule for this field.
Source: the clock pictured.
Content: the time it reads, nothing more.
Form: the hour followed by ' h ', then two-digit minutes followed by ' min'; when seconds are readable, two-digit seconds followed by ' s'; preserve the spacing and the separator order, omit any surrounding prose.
4 h 43 min
